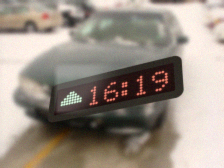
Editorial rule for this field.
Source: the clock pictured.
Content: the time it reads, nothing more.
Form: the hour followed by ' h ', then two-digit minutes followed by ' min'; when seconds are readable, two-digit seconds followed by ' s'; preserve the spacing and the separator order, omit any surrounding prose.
16 h 19 min
